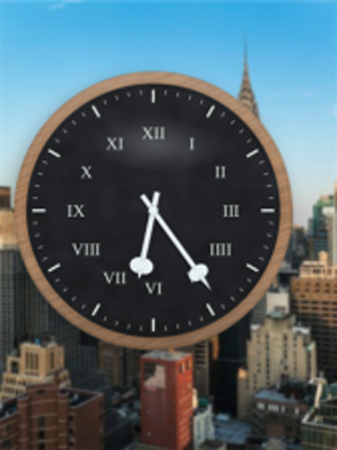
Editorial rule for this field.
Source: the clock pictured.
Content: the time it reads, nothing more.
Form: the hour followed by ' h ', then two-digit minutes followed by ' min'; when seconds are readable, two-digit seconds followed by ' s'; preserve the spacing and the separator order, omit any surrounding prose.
6 h 24 min
